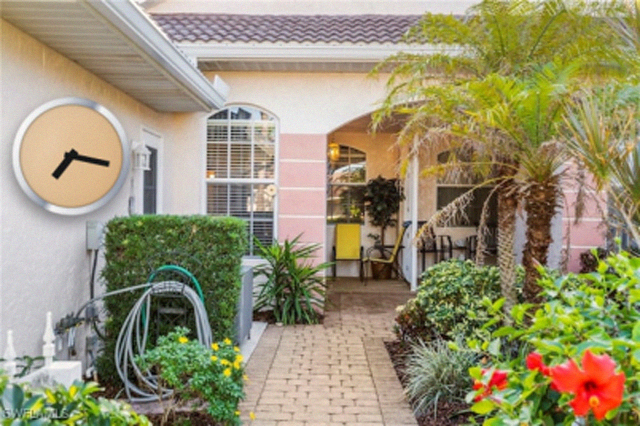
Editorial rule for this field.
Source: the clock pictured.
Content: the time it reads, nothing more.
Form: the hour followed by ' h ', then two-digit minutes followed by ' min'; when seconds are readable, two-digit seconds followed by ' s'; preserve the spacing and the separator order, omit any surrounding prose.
7 h 17 min
